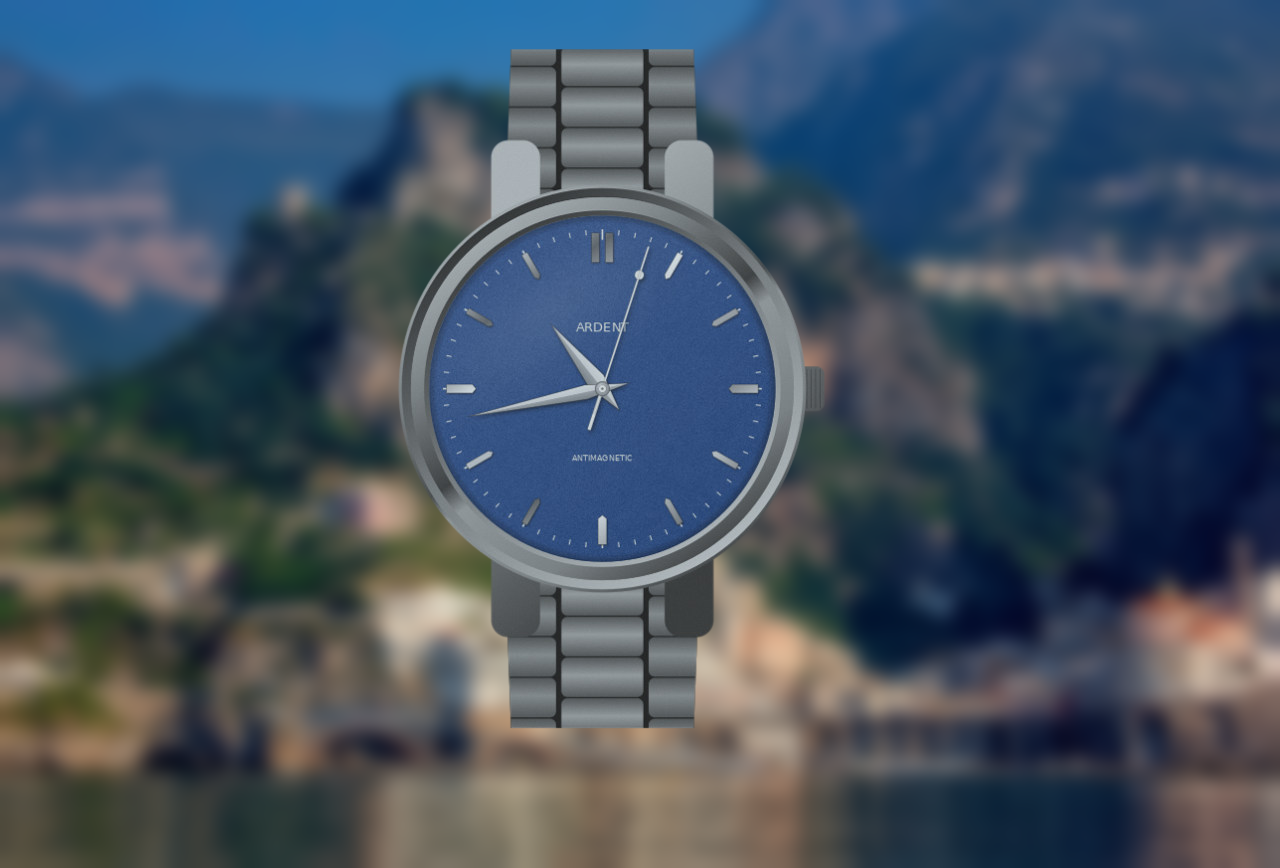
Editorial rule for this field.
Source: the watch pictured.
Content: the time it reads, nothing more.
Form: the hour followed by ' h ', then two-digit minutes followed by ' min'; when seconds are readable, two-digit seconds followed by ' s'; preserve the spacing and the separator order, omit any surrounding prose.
10 h 43 min 03 s
